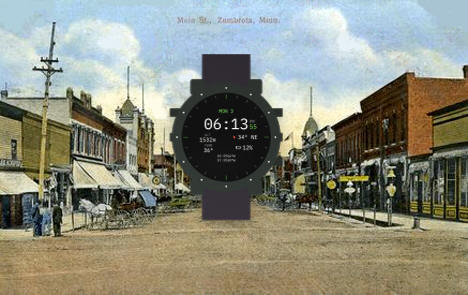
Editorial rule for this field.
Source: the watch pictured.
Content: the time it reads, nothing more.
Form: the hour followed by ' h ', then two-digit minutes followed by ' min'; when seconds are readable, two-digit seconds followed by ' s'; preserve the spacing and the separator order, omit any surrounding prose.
6 h 13 min
